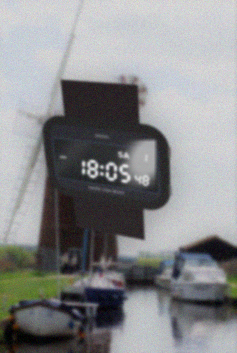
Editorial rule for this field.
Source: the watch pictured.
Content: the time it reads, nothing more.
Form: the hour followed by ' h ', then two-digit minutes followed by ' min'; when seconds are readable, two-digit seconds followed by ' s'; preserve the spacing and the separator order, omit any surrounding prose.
18 h 05 min
